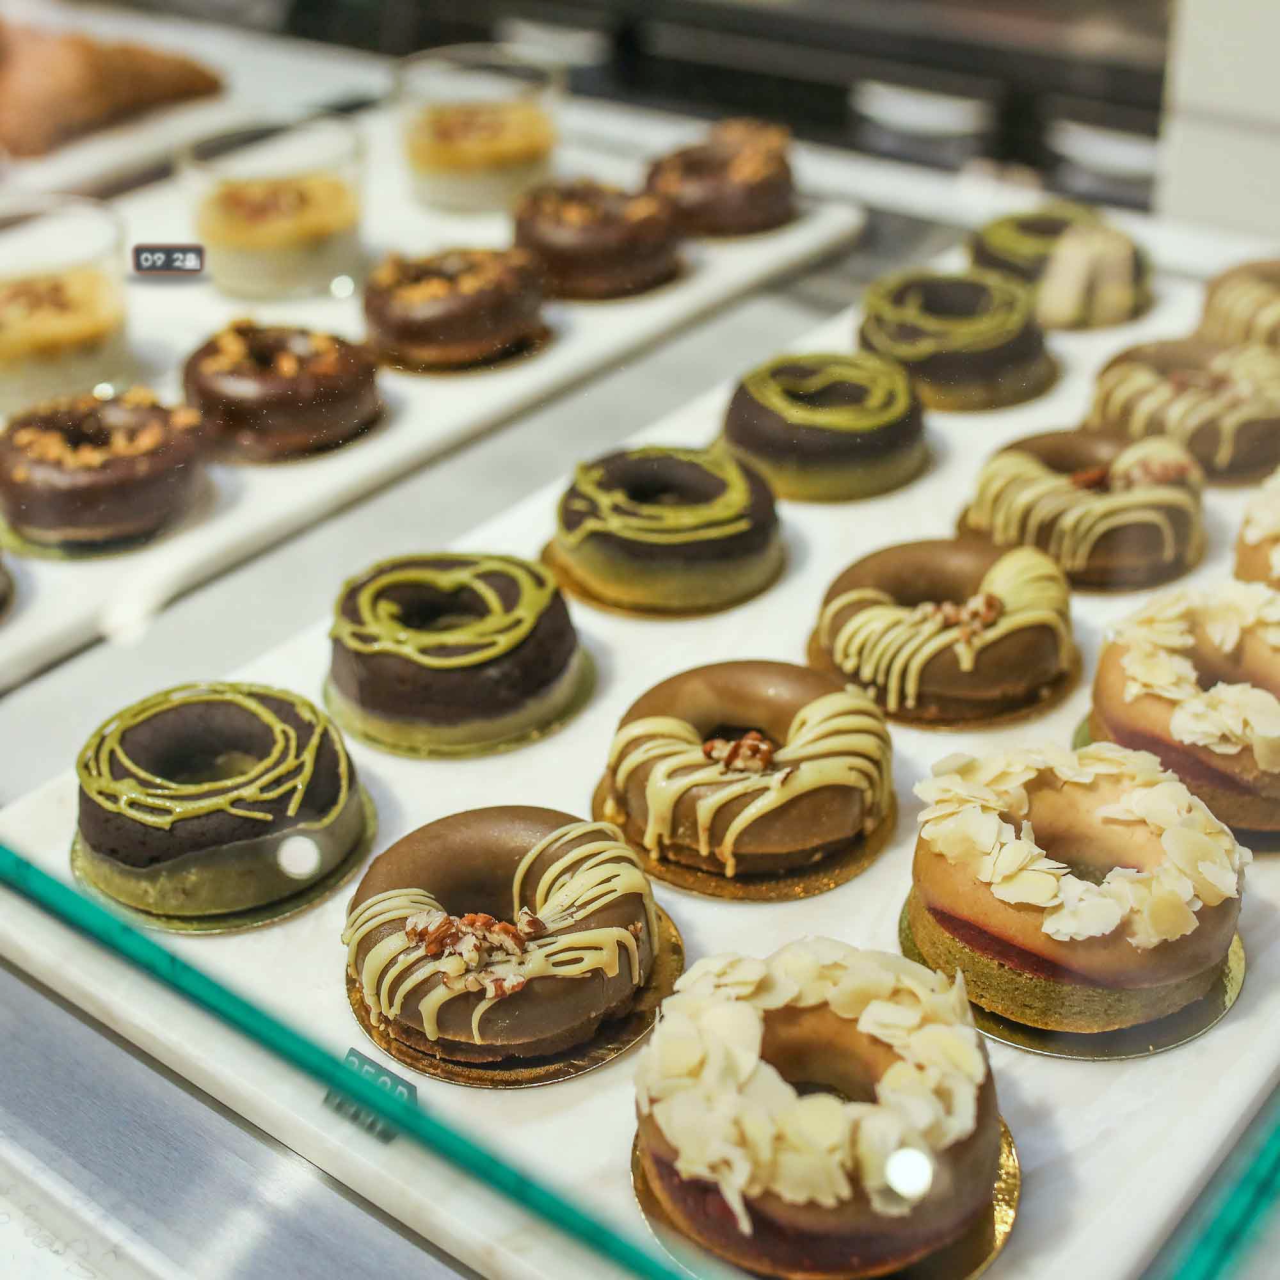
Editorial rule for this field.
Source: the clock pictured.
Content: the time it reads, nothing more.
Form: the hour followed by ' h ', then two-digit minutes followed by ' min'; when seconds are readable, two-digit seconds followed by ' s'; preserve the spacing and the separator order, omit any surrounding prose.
9 h 28 min
